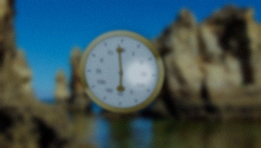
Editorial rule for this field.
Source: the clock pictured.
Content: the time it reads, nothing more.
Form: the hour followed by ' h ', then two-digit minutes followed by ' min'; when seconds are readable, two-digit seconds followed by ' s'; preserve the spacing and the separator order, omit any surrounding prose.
5 h 59 min
